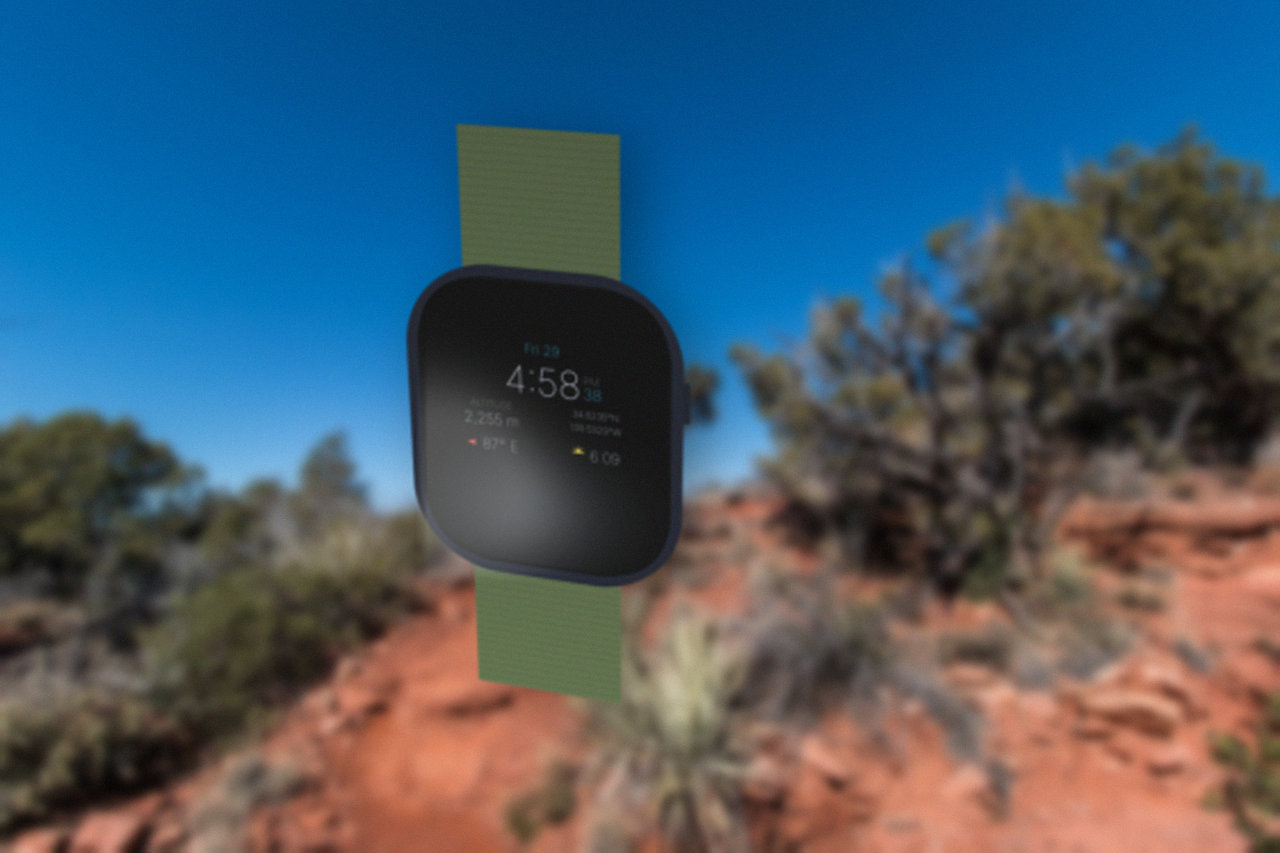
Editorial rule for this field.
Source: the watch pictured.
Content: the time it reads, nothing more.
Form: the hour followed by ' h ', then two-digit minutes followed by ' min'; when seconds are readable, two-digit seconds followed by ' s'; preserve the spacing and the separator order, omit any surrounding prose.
4 h 58 min
